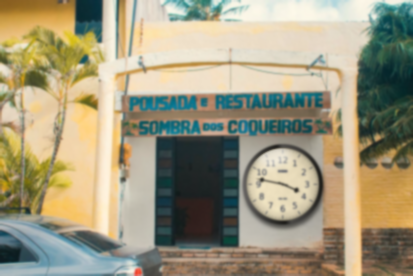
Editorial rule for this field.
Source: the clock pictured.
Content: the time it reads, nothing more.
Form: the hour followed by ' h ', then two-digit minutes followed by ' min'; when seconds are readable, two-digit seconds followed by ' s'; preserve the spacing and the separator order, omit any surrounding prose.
3 h 47 min
